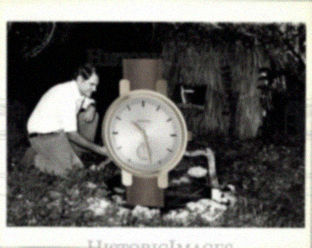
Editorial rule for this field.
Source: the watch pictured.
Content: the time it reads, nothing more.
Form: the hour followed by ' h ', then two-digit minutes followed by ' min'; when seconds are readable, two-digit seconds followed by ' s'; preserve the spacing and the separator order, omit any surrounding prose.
10 h 28 min
